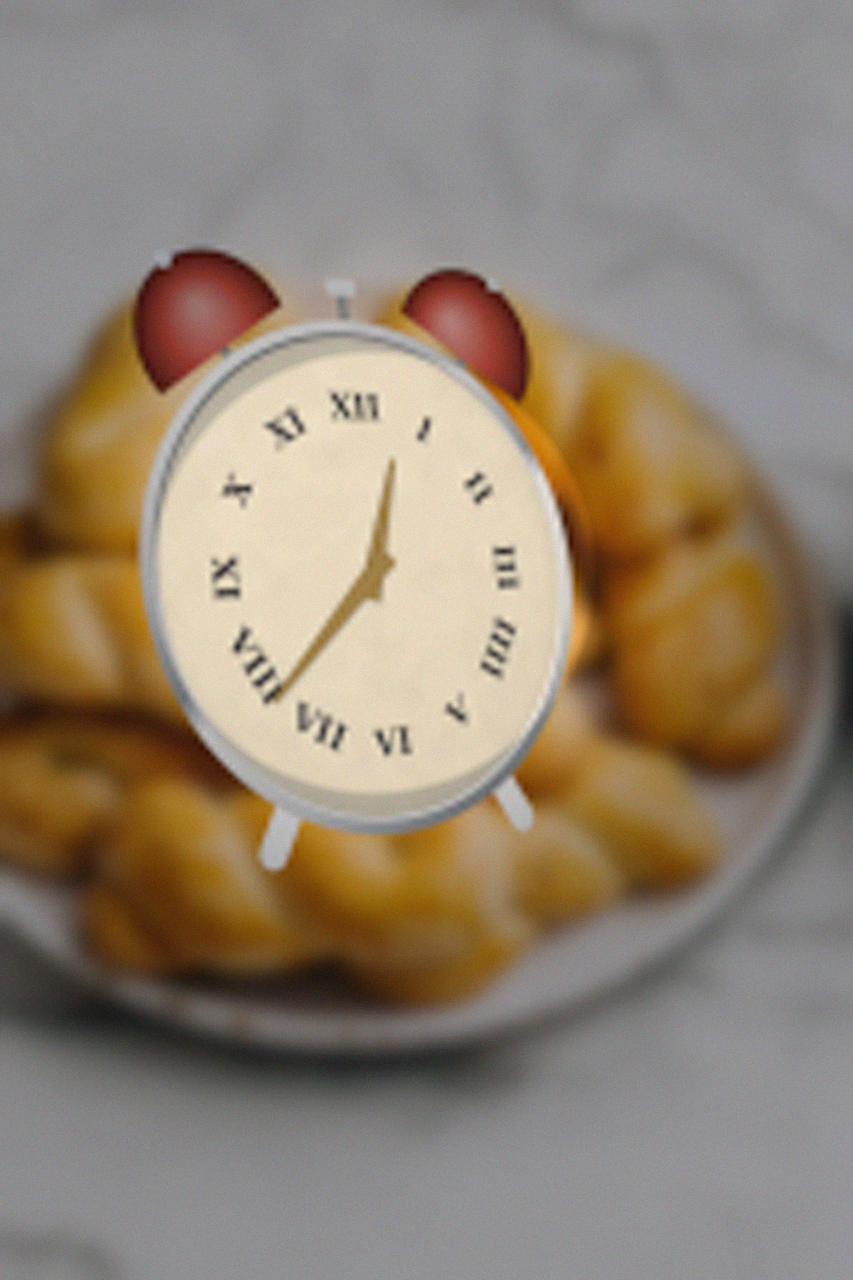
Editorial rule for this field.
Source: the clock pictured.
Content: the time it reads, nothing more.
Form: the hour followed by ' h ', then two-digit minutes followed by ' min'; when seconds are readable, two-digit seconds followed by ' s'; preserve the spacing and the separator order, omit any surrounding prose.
12 h 38 min
